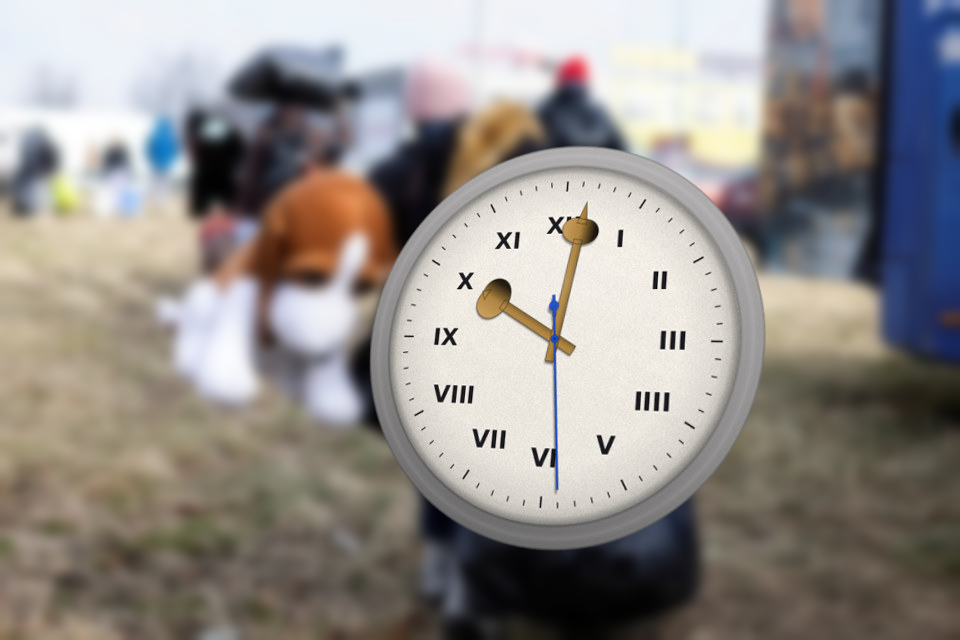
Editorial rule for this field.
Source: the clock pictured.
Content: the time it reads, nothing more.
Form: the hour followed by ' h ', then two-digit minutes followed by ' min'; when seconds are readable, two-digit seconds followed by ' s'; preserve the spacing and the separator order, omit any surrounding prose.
10 h 01 min 29 s
